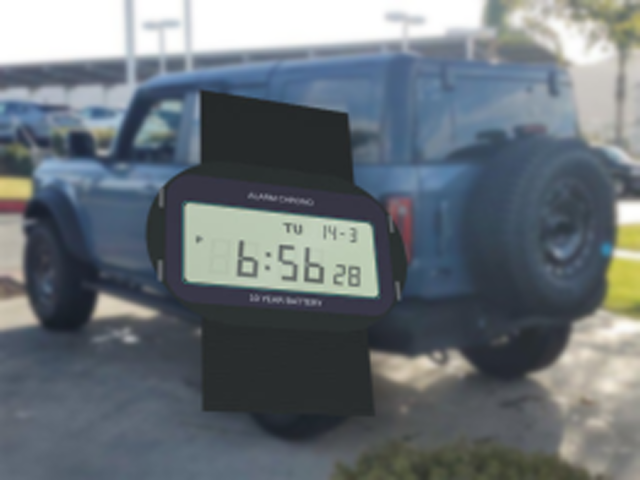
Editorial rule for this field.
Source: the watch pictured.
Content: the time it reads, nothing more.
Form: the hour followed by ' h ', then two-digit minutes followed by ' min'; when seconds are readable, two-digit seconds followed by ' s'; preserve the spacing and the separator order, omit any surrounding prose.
6 h 56 min 28 s
